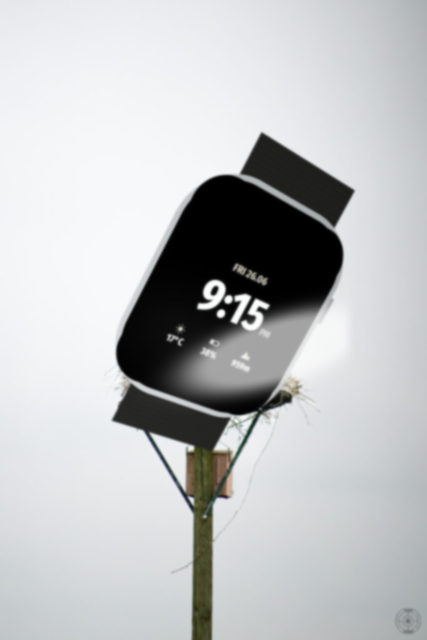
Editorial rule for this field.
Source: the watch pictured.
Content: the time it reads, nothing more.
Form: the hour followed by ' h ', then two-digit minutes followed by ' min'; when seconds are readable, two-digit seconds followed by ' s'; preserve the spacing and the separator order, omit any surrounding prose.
9 h 15 min
